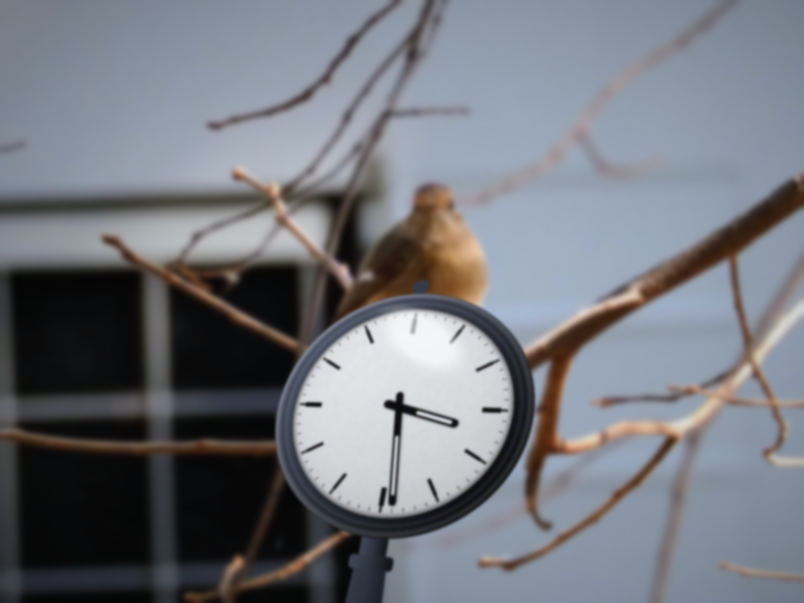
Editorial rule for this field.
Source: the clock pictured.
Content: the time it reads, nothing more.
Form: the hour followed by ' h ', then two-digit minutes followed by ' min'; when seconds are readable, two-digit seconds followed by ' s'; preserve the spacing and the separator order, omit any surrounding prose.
3 h 29 min
